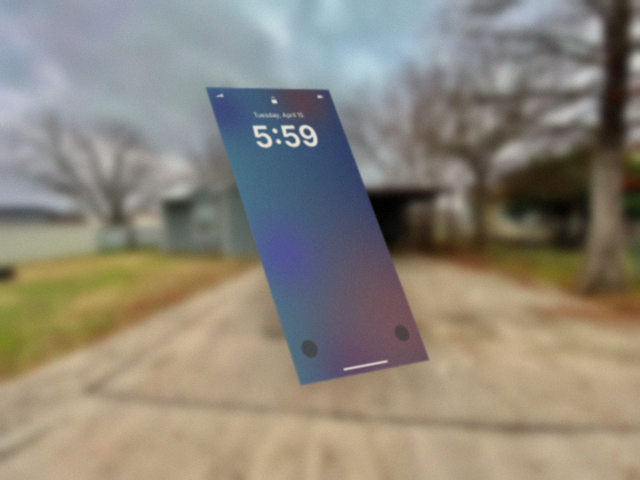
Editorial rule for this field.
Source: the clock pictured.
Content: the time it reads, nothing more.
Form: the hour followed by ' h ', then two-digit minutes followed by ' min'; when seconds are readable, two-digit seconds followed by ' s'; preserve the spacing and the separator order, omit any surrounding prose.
5 h 59 min
